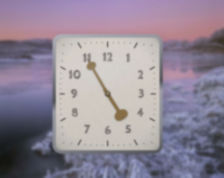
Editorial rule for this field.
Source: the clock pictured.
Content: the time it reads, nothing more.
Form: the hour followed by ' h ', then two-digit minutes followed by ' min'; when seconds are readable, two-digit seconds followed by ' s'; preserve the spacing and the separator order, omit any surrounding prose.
4 h 55 min
